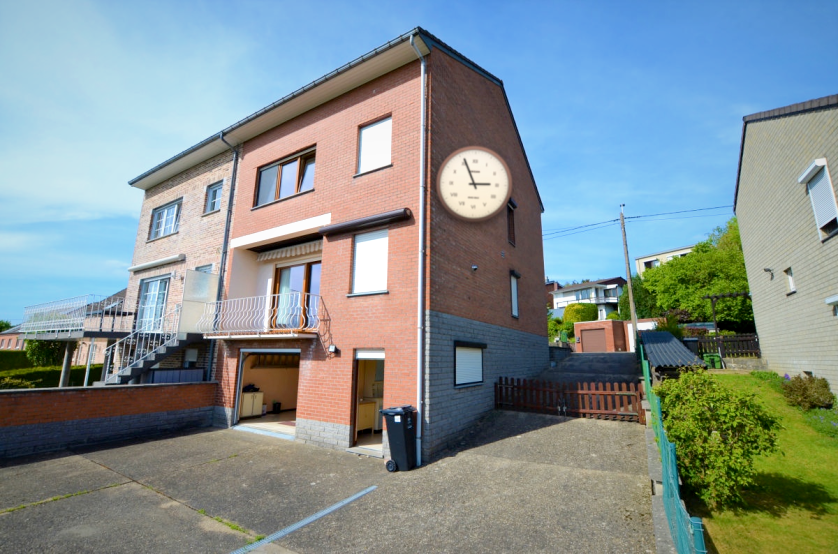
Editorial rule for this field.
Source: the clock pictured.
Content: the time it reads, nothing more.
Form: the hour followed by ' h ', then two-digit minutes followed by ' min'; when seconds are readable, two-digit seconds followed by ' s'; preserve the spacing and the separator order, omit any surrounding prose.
2 h 56 min
